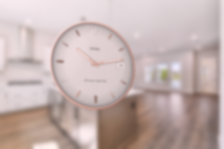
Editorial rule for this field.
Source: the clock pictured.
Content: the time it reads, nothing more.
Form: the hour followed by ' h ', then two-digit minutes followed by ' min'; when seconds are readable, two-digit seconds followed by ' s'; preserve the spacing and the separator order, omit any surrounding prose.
10 h 13 min
